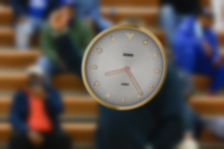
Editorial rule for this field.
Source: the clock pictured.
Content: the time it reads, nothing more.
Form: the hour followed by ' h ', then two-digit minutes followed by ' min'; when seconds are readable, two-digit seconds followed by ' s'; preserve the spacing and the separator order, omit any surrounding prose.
8 h 24 min
